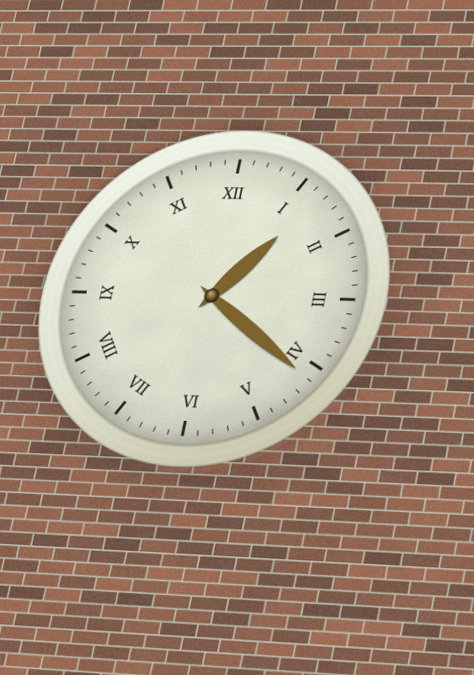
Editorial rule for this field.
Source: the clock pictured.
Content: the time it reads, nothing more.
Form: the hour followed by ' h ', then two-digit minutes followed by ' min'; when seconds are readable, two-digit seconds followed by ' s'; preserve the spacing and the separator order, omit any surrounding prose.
1 h 21 min
